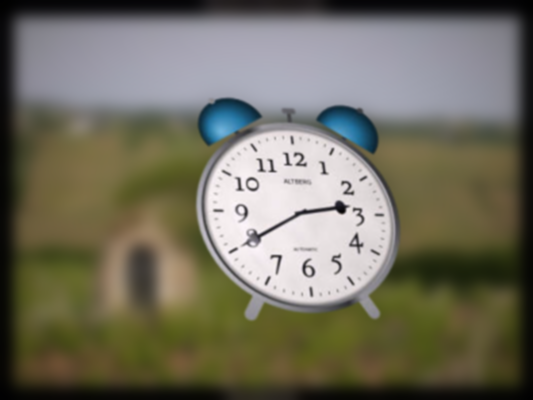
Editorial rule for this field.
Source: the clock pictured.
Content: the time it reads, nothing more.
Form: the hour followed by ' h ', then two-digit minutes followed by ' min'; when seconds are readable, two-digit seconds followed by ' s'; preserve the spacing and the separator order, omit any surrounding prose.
2 h 40 min
